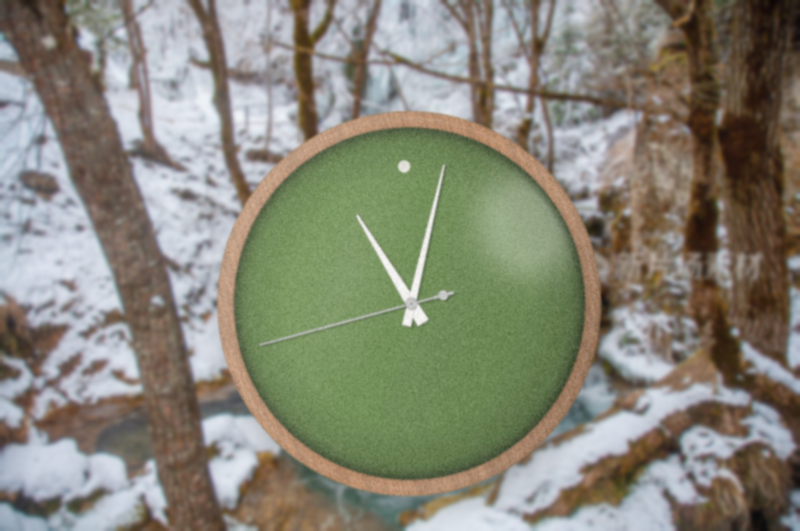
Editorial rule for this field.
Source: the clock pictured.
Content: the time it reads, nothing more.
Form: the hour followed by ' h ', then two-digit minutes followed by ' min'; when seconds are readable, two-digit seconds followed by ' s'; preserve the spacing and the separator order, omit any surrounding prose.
11 h 02 min 43 s
